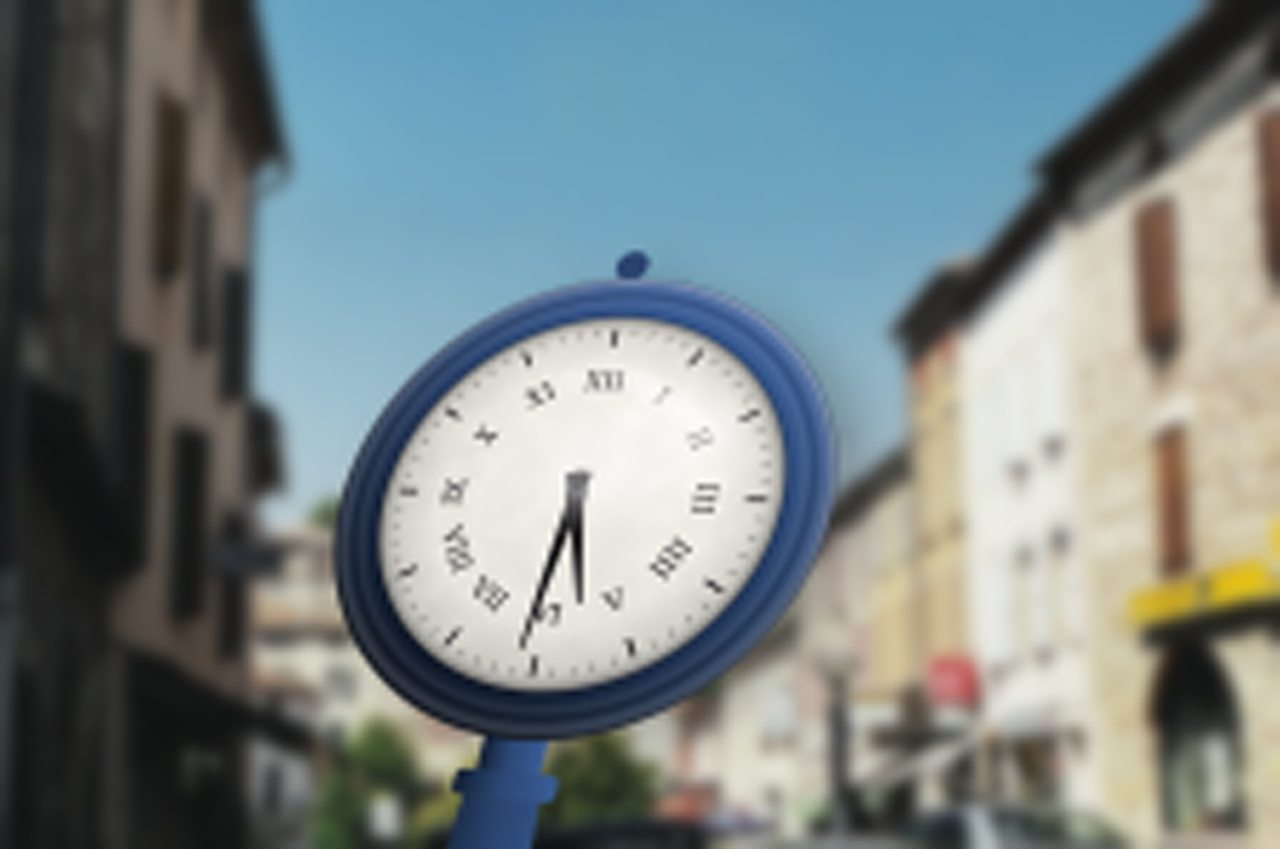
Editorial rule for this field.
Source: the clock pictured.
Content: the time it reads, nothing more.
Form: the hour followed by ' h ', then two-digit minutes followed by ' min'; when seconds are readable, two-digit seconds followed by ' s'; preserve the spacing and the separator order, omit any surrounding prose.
5 h 31 min
